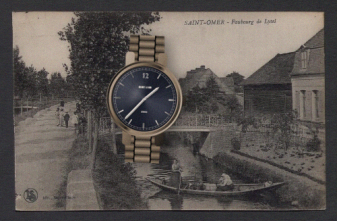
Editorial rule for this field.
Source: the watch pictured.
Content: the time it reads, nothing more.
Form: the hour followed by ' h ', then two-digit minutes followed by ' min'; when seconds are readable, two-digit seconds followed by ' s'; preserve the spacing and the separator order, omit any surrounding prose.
1 h 37 min
